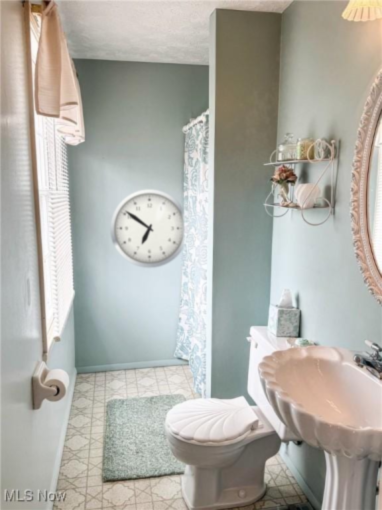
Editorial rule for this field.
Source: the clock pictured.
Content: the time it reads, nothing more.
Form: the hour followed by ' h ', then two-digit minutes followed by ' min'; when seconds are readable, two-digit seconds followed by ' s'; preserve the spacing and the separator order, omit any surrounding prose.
6 h 51 min
